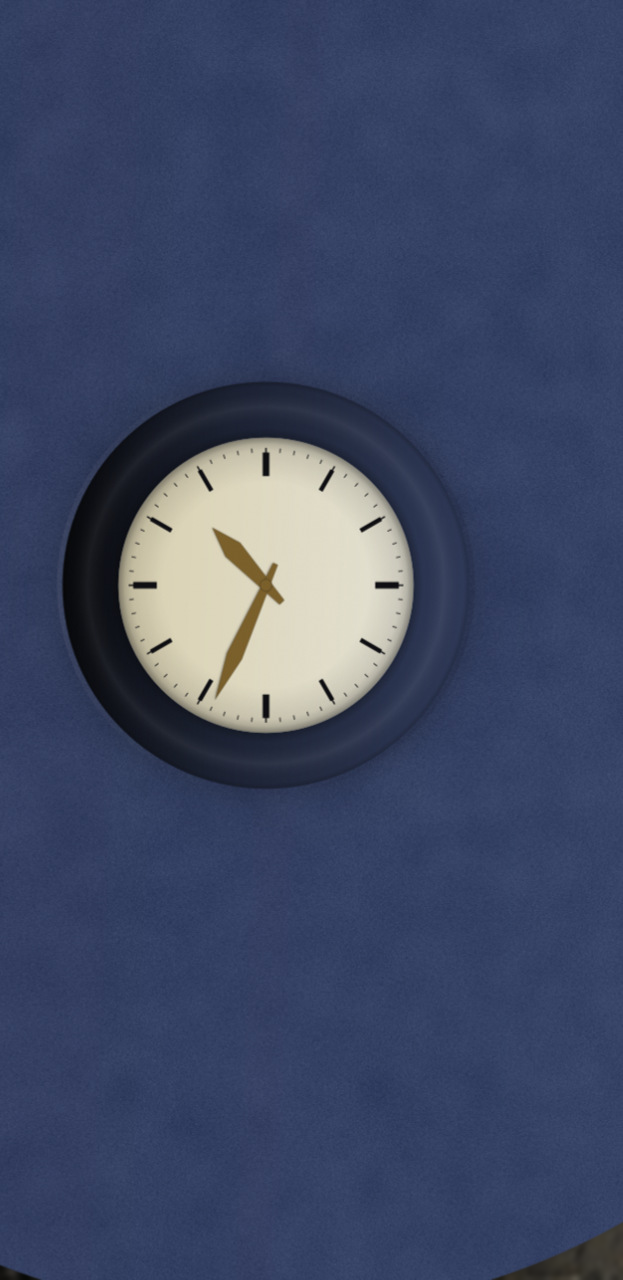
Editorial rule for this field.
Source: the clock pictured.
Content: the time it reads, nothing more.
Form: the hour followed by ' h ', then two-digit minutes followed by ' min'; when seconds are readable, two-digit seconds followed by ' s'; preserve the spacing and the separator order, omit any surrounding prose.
10 h 34 min
